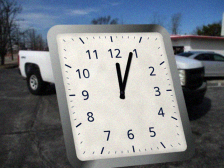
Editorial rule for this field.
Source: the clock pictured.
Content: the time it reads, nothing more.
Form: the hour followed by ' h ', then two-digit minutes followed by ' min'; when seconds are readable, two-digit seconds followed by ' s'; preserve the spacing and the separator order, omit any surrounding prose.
12 h 04 min
